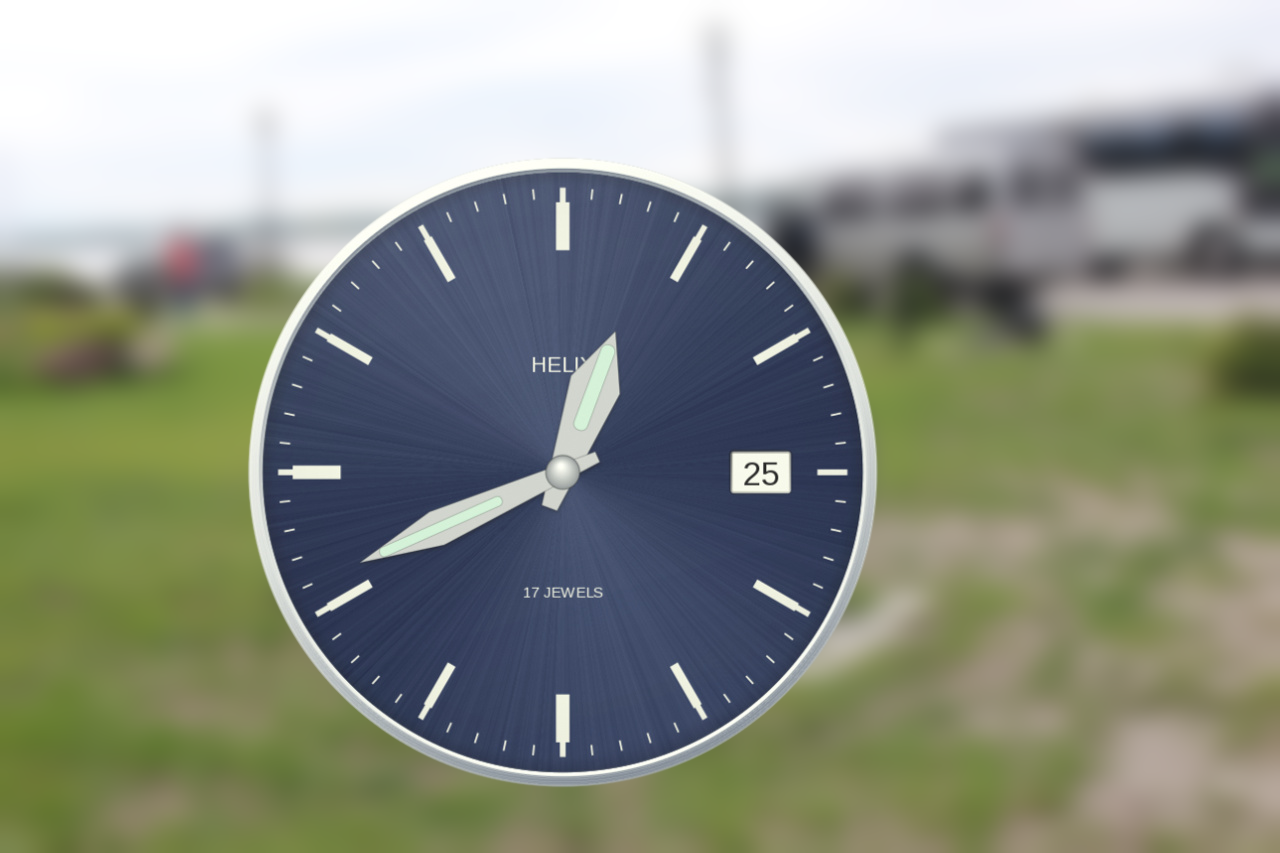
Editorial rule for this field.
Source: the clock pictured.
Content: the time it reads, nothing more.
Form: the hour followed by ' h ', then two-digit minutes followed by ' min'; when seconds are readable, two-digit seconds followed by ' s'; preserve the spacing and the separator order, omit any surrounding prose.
12 h 41 min
